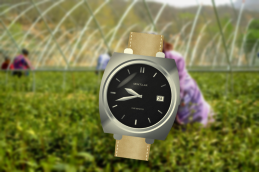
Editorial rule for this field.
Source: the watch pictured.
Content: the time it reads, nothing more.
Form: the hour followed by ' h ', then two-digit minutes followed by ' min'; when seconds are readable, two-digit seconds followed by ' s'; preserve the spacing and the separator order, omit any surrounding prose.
9 h 42 min
